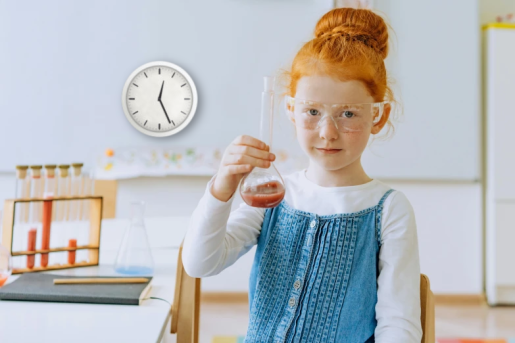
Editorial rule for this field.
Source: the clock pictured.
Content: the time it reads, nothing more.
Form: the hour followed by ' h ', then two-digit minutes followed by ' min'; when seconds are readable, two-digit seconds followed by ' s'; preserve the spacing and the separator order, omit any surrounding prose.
12 h 26 min
